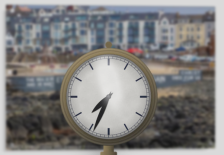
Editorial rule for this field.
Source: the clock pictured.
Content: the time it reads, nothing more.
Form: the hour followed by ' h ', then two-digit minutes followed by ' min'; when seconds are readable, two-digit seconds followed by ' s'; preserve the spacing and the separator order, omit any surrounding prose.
7 h 34 min
